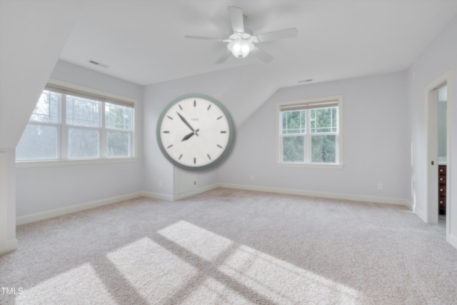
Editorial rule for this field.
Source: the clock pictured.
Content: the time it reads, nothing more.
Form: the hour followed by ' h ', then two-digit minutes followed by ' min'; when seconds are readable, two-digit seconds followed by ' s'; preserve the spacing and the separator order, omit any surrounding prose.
7 h 53 min
